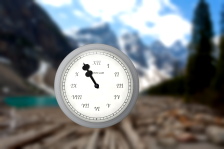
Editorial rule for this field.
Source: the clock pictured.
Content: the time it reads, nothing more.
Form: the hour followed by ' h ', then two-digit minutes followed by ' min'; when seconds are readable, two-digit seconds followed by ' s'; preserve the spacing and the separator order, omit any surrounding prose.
10 h 55 min
